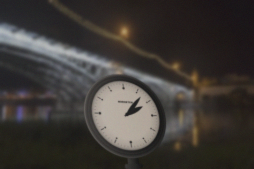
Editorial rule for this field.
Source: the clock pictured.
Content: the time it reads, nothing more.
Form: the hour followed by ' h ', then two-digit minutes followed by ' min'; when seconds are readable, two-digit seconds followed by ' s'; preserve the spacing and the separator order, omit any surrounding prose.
2 h 07 min
